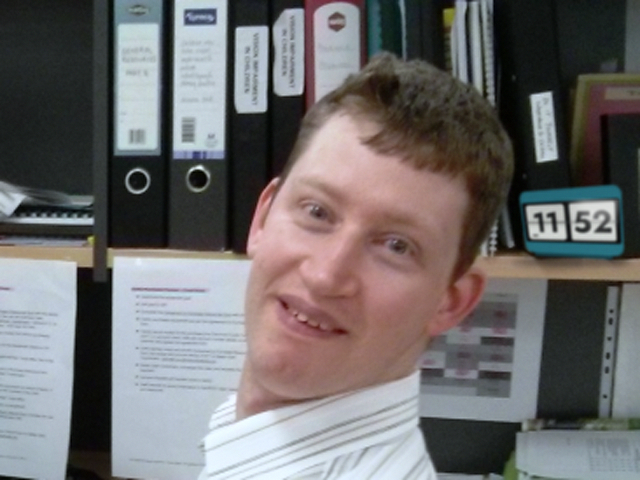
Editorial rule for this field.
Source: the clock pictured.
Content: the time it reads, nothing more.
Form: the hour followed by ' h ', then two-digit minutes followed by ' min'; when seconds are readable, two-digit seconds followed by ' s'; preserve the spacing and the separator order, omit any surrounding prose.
11 h 52 min
